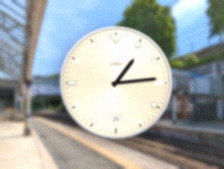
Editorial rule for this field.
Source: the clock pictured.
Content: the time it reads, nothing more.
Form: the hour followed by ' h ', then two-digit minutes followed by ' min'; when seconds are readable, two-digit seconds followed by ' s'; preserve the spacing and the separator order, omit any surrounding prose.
1 h 14 min
